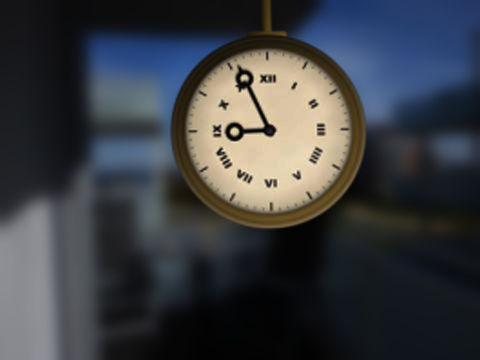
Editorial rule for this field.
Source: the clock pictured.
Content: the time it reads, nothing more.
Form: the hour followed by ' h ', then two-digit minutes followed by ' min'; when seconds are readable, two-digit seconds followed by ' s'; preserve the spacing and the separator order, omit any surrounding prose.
8 h 56 min
